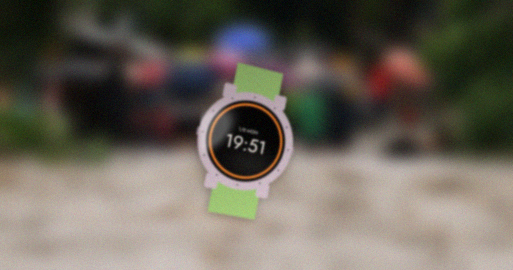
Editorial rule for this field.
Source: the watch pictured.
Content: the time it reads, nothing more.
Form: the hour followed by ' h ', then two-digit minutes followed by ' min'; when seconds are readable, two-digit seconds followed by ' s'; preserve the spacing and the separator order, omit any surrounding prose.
19 h 51 min
